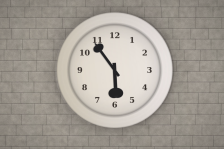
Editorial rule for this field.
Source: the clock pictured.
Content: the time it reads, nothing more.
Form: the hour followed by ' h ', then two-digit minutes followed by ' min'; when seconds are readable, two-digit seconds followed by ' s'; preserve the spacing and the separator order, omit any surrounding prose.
5 h 54 min
